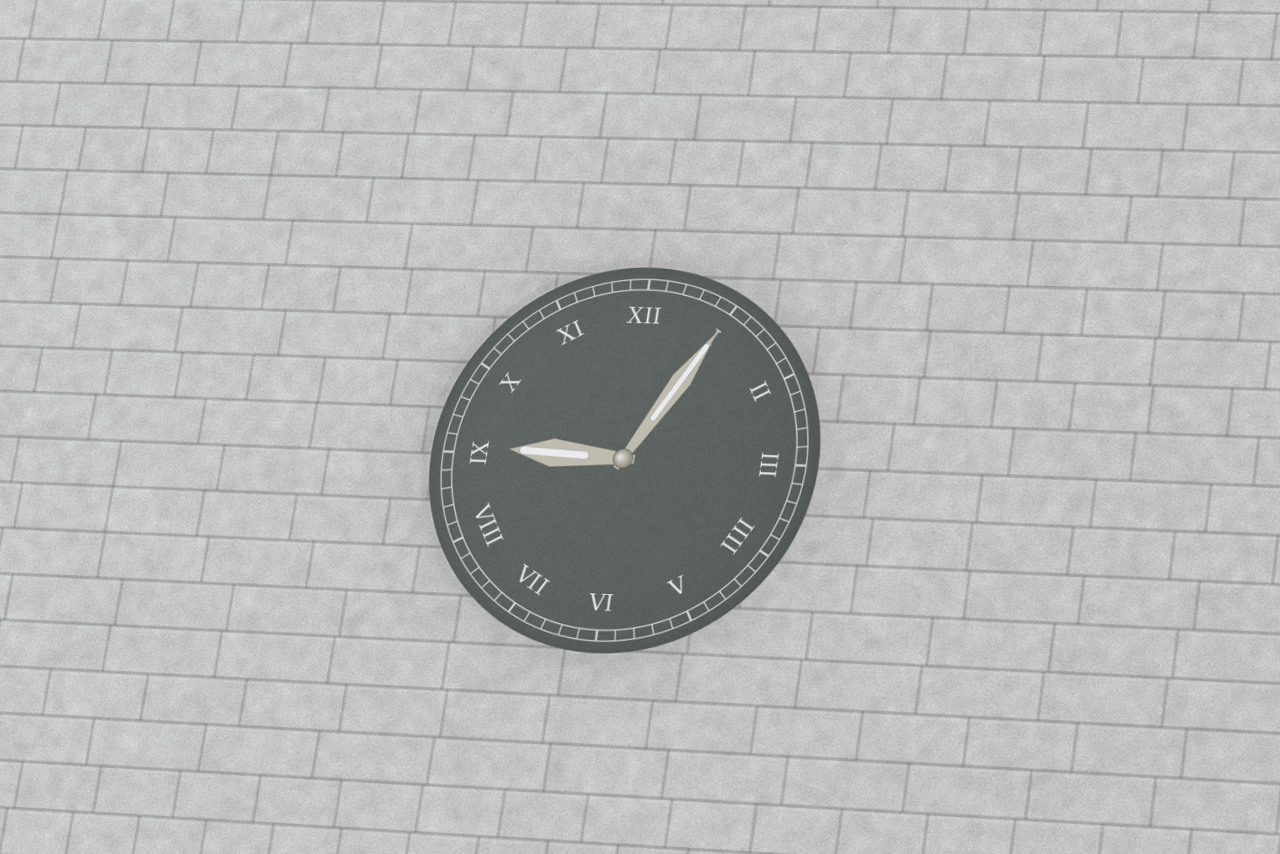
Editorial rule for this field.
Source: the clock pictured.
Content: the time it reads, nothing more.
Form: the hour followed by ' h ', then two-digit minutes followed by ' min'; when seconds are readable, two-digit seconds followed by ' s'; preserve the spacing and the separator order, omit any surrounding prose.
9 h 05 min
